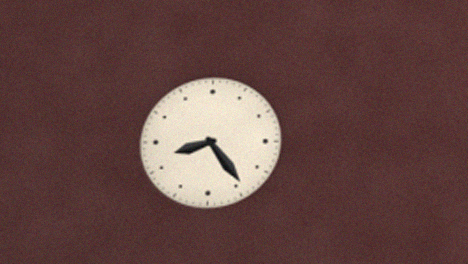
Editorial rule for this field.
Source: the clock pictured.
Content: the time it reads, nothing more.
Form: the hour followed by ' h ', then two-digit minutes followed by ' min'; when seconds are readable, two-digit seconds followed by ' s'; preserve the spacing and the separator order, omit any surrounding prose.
8 h 24 min
